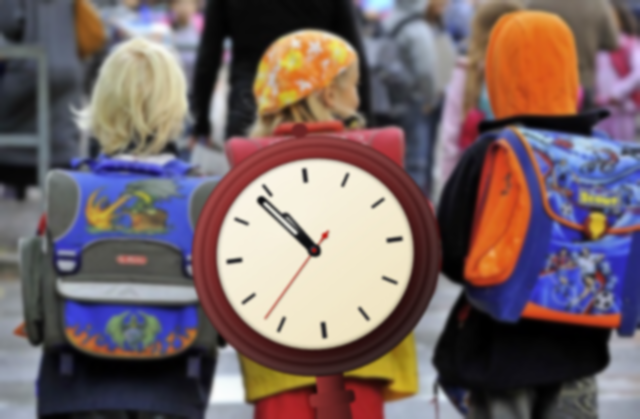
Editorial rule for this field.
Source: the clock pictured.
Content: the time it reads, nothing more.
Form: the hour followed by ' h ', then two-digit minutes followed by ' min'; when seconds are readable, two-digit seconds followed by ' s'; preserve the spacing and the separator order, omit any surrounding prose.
10 h 53 min 37 s
